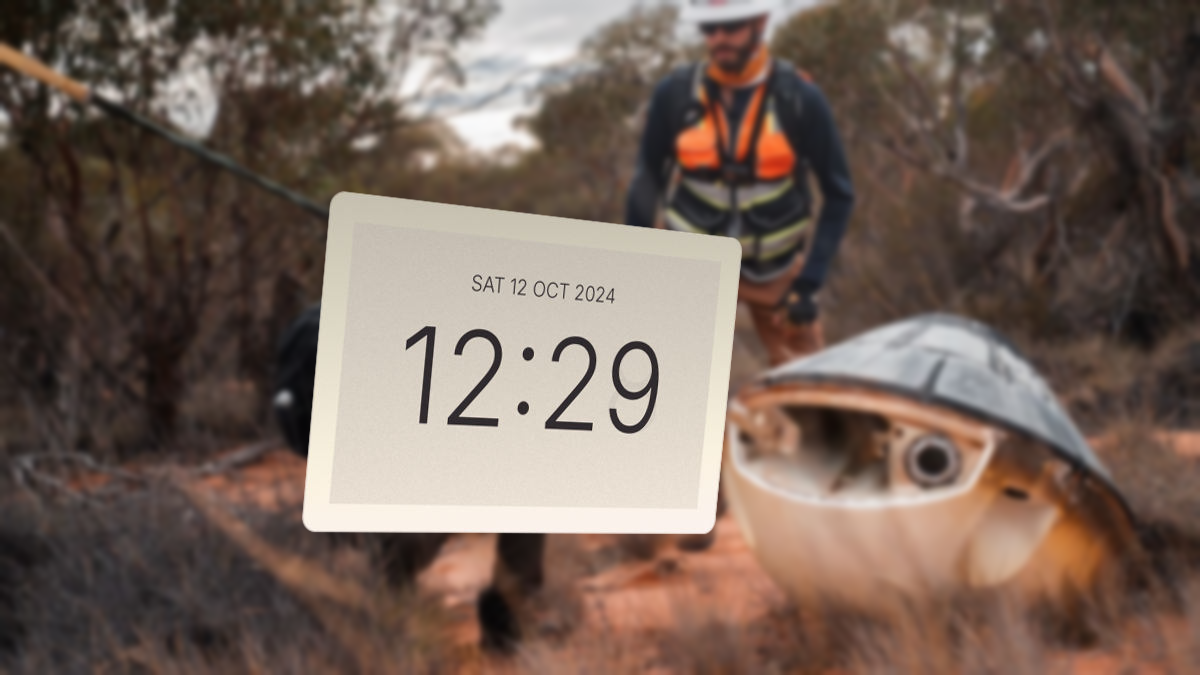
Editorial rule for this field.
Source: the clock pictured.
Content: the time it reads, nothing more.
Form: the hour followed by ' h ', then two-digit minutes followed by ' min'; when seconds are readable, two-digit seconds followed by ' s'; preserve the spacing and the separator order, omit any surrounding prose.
12 h 29 min
